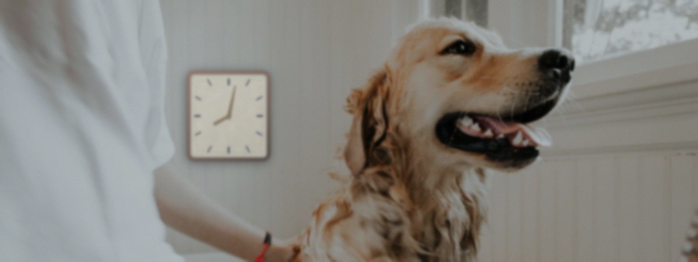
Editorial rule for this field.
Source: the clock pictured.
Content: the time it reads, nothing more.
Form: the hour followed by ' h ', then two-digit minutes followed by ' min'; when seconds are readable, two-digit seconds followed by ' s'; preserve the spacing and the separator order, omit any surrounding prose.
8 h 02 min
